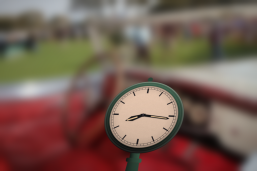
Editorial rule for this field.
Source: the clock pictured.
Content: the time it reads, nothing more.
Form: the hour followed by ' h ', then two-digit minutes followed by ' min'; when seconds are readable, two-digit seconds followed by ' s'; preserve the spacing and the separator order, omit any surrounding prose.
8 h 16 min
